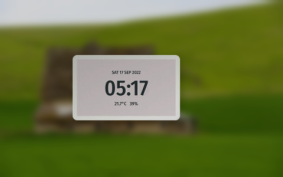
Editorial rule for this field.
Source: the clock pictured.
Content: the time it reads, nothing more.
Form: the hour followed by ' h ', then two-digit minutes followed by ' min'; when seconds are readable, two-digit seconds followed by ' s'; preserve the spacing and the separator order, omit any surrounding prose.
5 h 17 min
